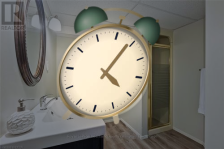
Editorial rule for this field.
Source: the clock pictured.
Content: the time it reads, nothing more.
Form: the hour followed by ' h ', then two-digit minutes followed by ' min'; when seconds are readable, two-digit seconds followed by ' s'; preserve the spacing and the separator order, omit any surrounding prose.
4 h 04 min
